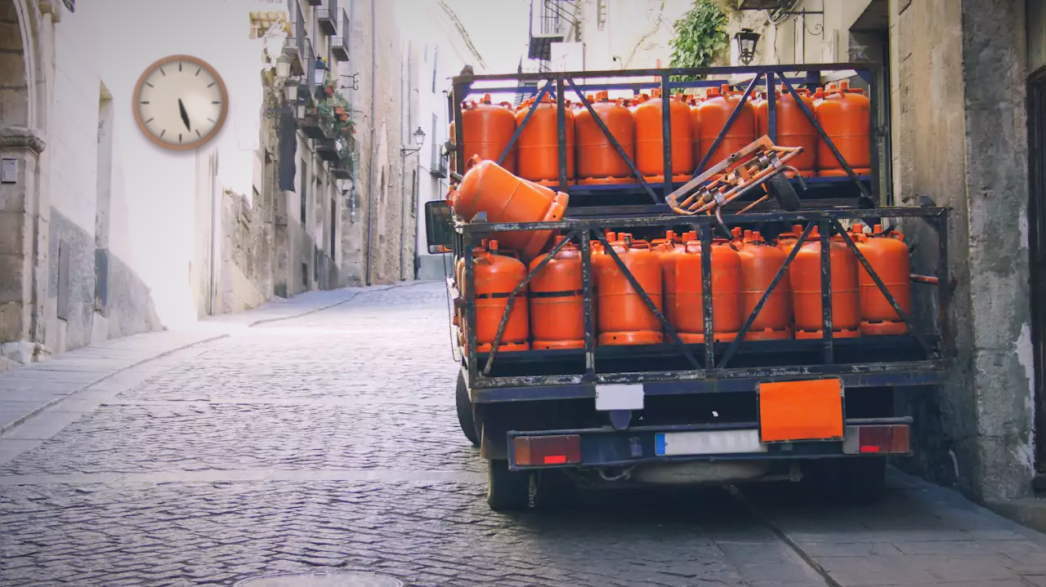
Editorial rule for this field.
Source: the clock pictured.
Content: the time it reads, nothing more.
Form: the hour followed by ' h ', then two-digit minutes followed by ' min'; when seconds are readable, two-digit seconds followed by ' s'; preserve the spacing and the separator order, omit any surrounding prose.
5 h 27 min
